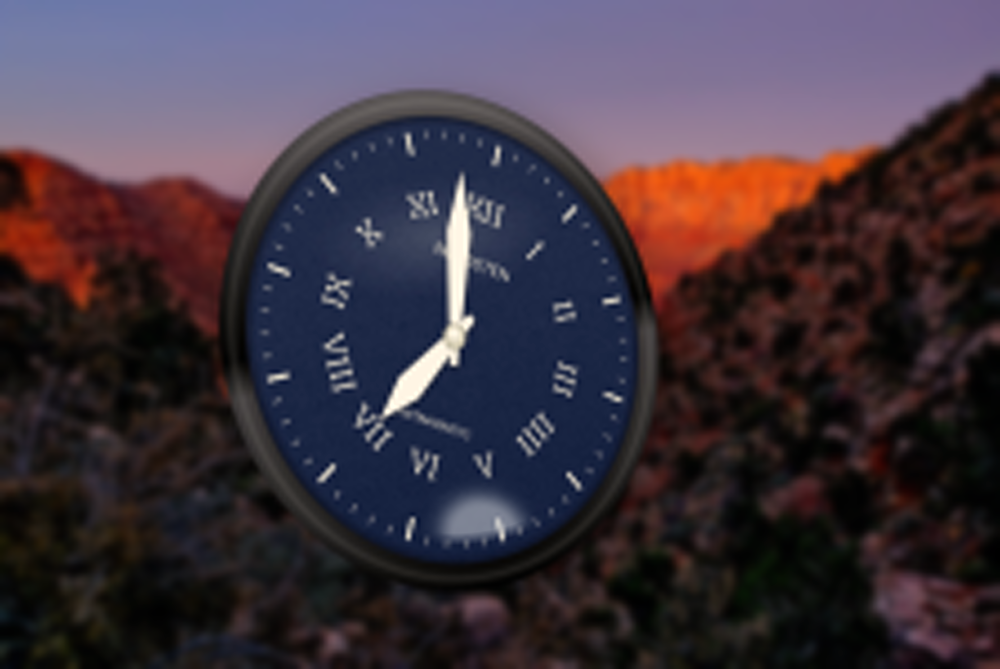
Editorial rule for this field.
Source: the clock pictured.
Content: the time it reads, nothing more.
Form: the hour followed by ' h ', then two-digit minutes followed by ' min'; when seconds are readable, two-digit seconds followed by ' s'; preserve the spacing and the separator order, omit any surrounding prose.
6 h 58 min
